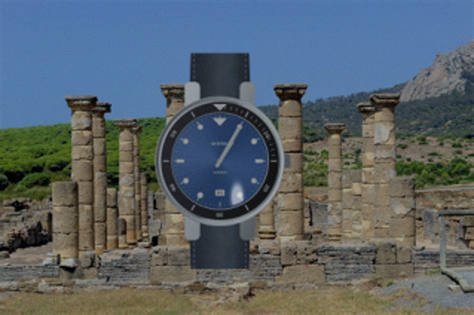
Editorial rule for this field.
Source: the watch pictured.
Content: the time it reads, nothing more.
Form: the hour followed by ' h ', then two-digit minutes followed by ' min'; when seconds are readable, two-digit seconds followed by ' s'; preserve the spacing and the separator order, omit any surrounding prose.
1 h 05 min
